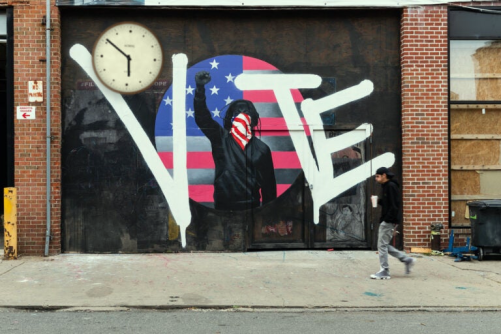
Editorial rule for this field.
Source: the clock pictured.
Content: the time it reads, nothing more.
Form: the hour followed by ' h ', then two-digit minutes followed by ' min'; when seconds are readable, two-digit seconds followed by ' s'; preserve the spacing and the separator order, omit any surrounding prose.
5 h 51 min
